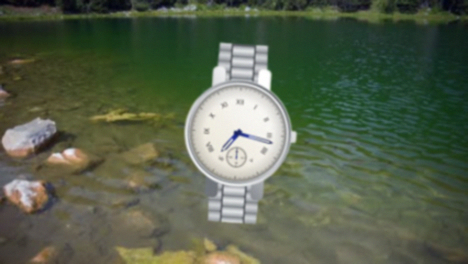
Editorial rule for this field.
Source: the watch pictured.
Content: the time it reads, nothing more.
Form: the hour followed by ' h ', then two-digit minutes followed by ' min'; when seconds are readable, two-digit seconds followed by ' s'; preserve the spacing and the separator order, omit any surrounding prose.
7 h 17 min
